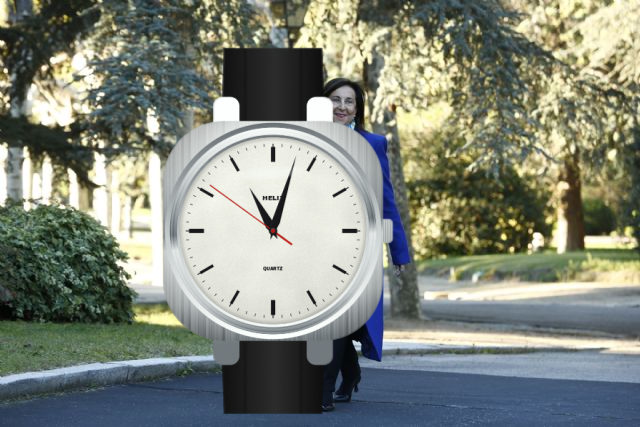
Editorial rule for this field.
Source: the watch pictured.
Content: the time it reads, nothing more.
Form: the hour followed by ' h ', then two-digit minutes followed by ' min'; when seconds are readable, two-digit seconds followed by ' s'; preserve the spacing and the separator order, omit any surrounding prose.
11 h 02 min 51 s
